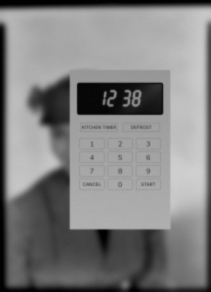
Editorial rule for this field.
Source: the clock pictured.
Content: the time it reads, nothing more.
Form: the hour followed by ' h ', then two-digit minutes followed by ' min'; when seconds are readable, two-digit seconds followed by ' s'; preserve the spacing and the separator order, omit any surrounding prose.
12 h 38 min
